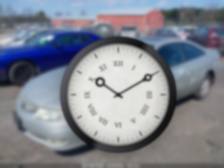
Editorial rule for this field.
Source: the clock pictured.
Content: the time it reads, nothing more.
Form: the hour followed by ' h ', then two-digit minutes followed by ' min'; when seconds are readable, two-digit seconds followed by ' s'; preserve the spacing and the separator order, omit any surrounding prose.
10 h 10 min
